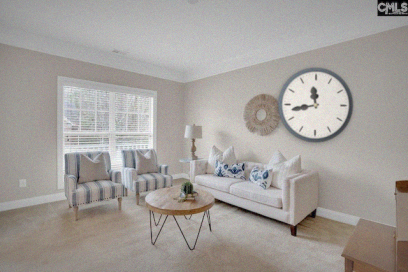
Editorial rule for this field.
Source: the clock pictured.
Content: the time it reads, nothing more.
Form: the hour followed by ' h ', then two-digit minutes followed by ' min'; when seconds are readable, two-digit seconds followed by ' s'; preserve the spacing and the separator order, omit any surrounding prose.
11 h 43 min
